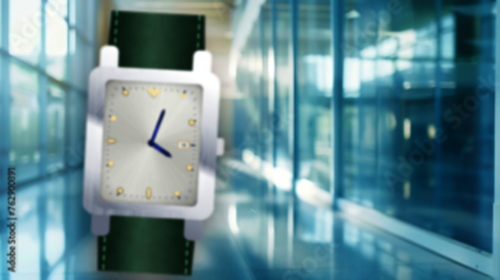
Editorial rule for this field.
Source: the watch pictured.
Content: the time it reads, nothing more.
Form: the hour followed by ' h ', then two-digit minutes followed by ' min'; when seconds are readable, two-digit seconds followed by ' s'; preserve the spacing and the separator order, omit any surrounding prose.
4 h 03 min
